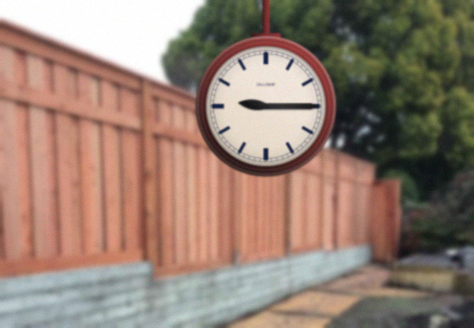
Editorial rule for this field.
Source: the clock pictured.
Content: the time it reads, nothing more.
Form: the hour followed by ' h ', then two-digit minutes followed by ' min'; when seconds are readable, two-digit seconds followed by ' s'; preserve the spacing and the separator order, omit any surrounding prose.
9 h 15 min
